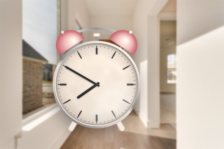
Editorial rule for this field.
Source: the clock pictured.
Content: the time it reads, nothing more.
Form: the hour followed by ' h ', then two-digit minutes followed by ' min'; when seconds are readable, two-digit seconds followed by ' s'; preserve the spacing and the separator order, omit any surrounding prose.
7 h 50 min
